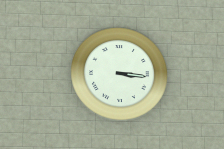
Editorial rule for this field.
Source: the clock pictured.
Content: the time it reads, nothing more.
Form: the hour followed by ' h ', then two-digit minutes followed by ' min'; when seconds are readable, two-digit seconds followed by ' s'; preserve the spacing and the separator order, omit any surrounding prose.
3 h 16 min
